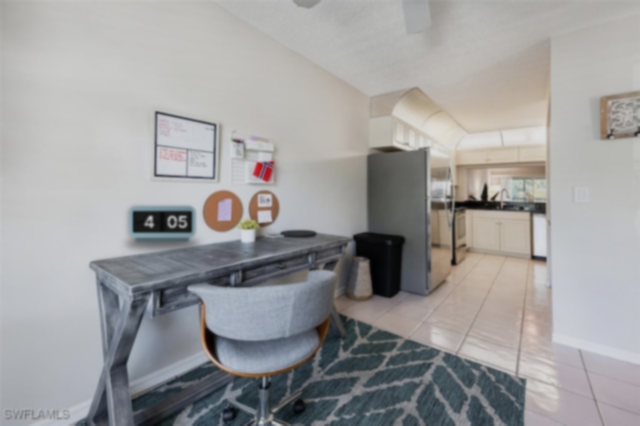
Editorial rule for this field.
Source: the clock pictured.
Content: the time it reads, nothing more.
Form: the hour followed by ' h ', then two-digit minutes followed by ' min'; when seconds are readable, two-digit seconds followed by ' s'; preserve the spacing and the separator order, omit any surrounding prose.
4 h 05 min
